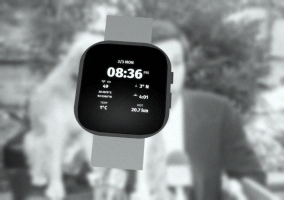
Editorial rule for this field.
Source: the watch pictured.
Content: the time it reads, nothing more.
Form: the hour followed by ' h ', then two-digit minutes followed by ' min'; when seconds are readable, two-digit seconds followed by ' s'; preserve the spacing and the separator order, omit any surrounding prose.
8 h 36 min
